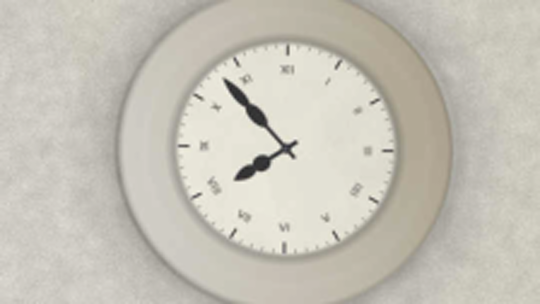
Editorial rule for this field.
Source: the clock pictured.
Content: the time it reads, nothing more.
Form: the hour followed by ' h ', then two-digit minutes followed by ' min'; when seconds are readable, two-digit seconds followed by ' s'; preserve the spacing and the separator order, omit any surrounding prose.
7 h 53 min
